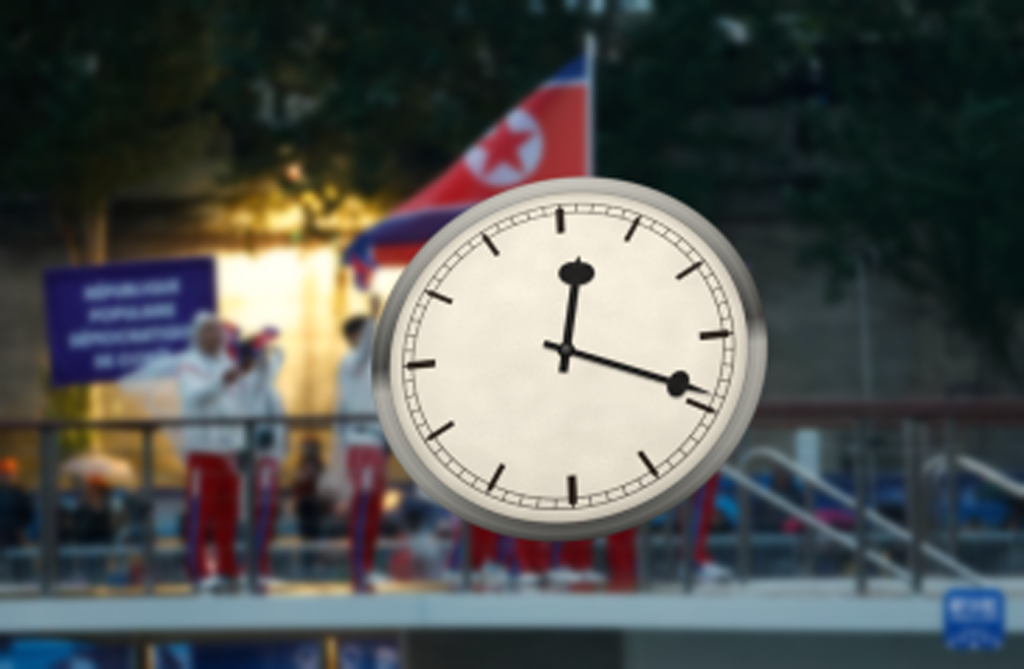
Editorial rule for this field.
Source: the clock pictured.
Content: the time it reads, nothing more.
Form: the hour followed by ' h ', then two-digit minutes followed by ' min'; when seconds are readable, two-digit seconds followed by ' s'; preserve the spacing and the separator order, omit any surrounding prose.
12 h 19 min
